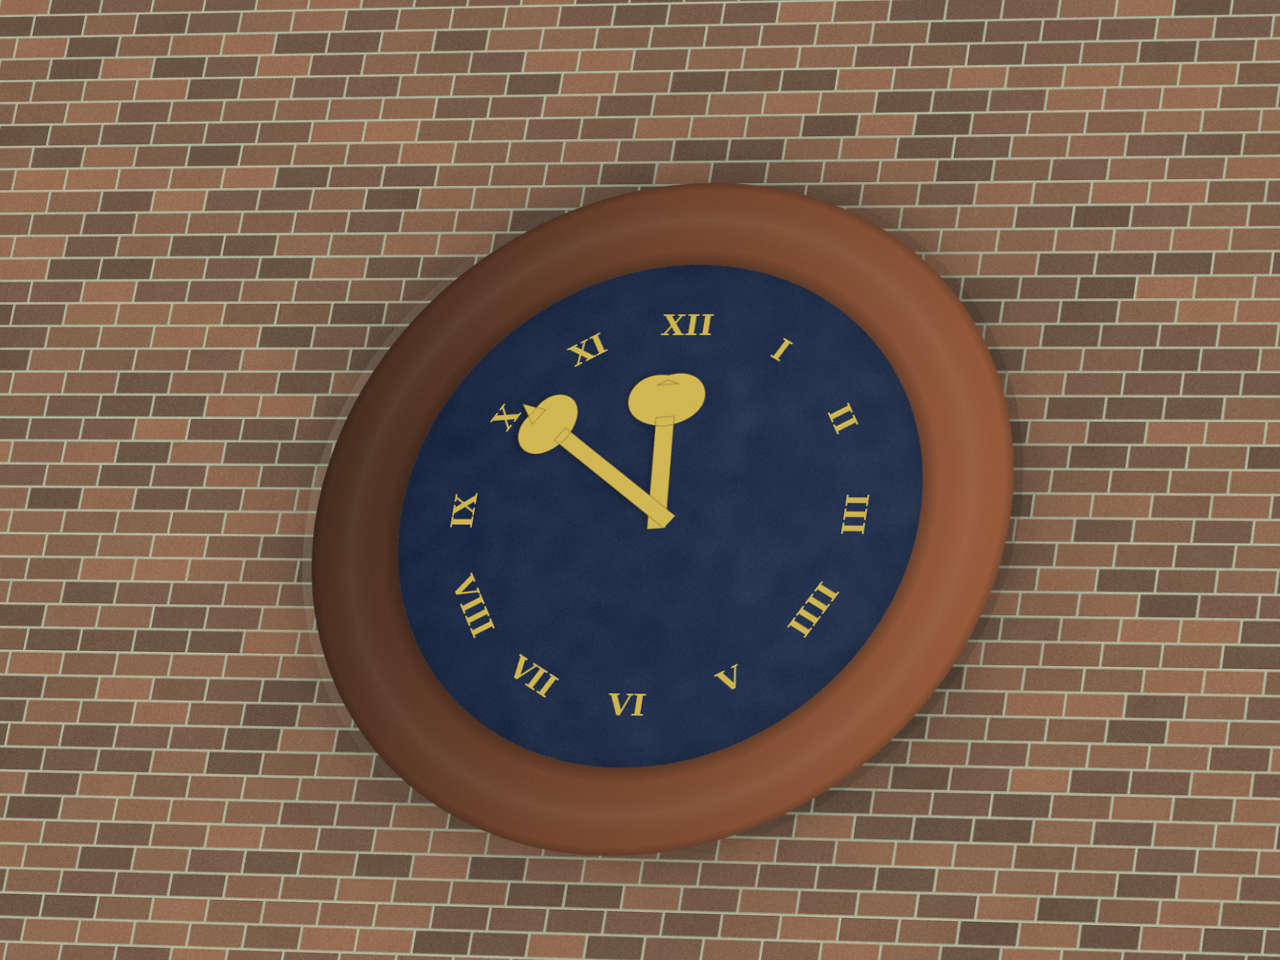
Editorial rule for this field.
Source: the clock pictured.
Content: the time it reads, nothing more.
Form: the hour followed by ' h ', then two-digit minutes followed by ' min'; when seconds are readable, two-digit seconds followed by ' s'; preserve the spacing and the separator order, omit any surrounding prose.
11 h 51 min
